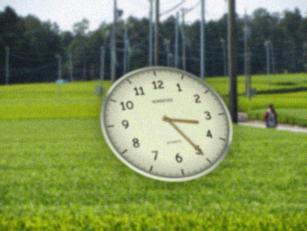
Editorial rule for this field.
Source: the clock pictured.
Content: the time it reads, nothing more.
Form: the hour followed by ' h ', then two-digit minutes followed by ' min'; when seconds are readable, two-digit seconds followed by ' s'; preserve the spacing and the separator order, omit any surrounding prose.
3 h 25 min
